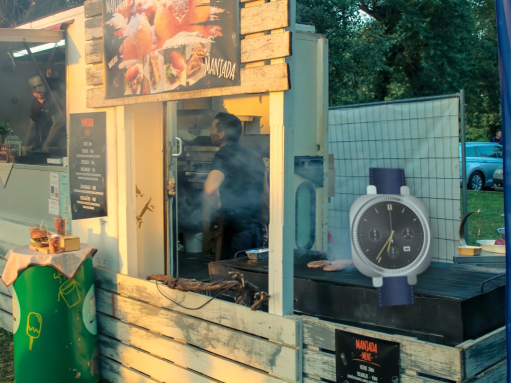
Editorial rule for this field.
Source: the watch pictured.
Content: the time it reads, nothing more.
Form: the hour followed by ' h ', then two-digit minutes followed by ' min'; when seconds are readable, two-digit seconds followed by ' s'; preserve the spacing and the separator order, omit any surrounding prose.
6 h 36 min
